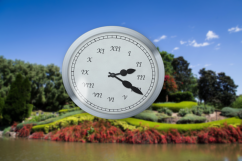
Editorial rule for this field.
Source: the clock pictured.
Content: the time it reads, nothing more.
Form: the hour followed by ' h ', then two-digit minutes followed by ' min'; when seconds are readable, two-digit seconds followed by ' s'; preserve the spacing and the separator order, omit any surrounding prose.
2 h 20 min
